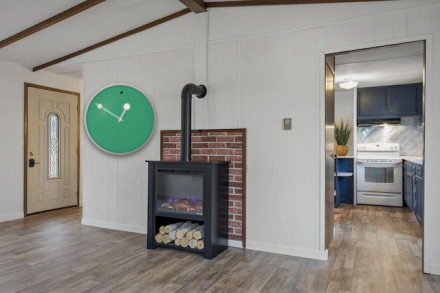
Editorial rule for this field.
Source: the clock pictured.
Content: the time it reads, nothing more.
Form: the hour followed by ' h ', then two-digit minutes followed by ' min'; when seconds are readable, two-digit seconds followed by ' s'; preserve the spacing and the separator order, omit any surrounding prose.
12 h 50 min
